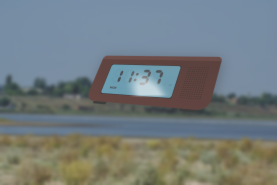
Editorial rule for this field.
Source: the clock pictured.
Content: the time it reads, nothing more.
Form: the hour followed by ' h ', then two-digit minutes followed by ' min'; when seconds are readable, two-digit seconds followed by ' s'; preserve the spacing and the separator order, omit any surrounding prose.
11 h 37 min
